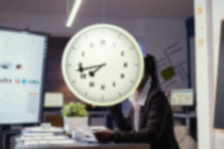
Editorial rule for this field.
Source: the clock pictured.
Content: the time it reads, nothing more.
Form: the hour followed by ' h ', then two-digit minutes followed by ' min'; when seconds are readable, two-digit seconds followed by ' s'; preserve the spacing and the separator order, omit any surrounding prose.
7 h 43 min
